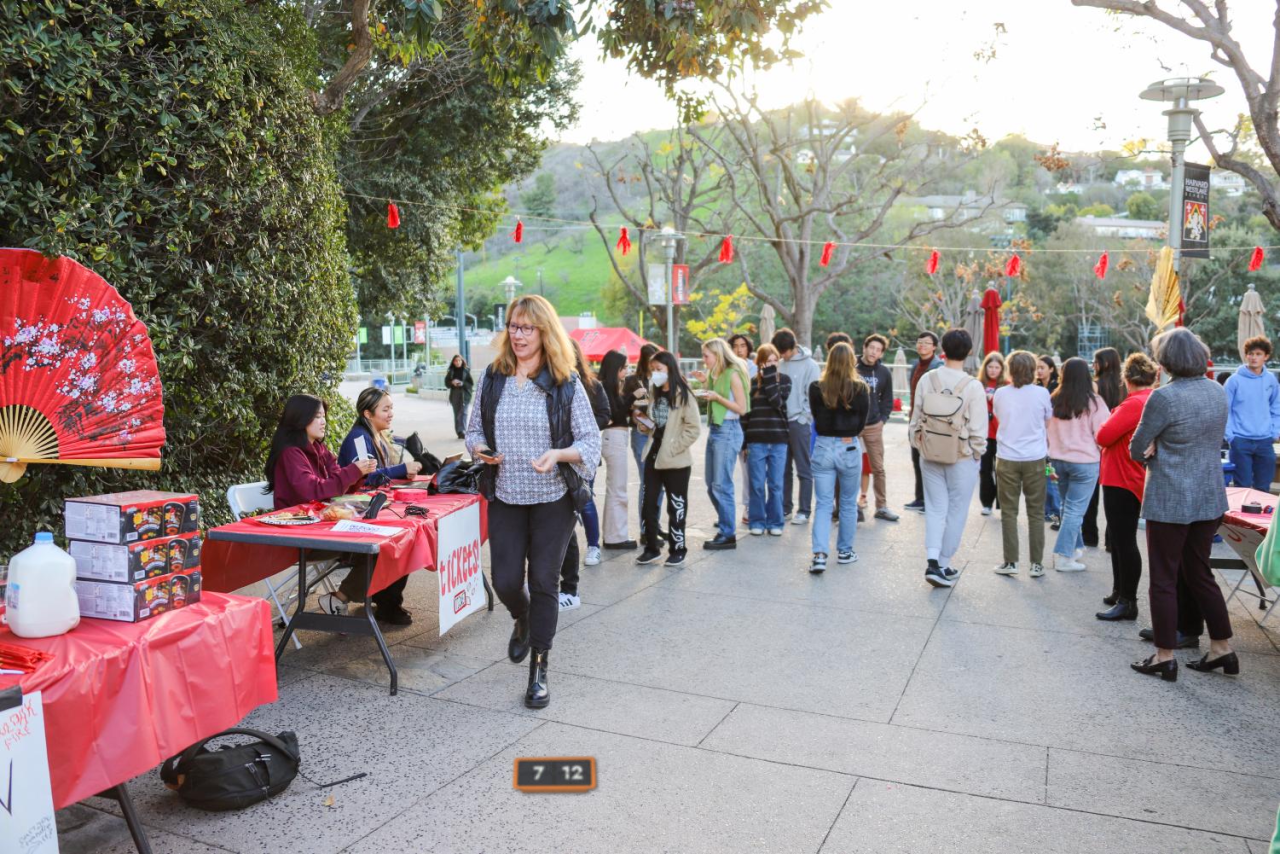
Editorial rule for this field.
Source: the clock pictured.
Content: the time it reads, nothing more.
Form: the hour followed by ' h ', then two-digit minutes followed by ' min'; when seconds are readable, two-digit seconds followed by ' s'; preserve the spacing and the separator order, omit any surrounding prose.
7 h 12 min
